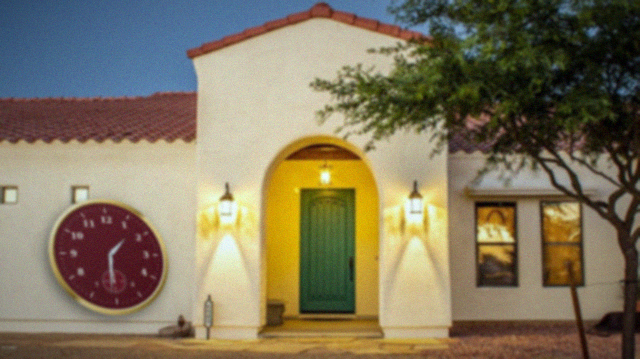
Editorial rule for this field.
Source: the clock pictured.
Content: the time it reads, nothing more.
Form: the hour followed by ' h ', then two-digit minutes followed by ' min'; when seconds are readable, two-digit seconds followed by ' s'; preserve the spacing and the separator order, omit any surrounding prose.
1 h 31 min
